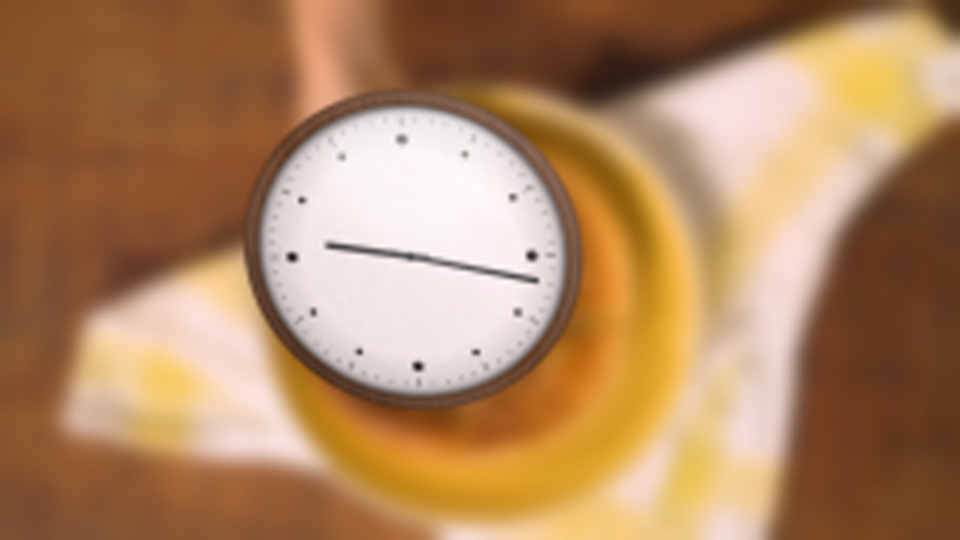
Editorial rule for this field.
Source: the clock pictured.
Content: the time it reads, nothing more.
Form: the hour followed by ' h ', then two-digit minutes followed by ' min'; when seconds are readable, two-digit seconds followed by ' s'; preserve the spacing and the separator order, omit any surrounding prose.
9 h 17 min
